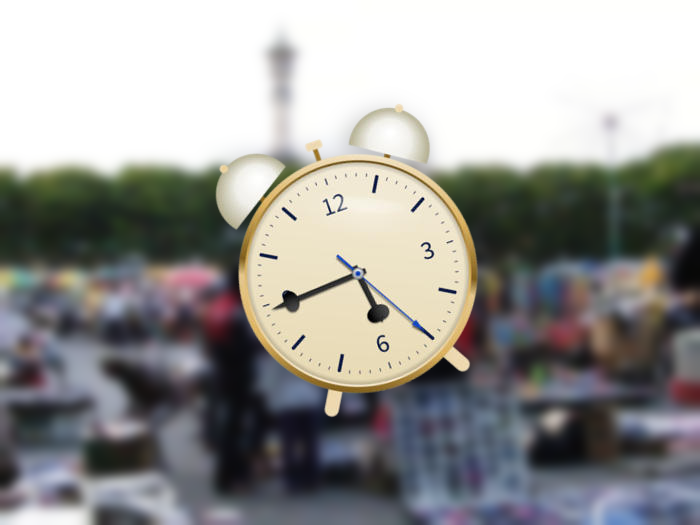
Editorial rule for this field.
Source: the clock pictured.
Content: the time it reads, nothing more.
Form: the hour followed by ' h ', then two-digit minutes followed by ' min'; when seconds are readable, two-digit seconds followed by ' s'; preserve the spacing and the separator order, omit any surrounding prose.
5 h 44 min 25 s
